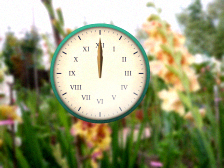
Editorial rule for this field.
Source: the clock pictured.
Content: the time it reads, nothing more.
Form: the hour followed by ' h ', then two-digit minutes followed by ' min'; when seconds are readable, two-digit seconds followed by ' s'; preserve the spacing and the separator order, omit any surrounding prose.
12 h 00 min
